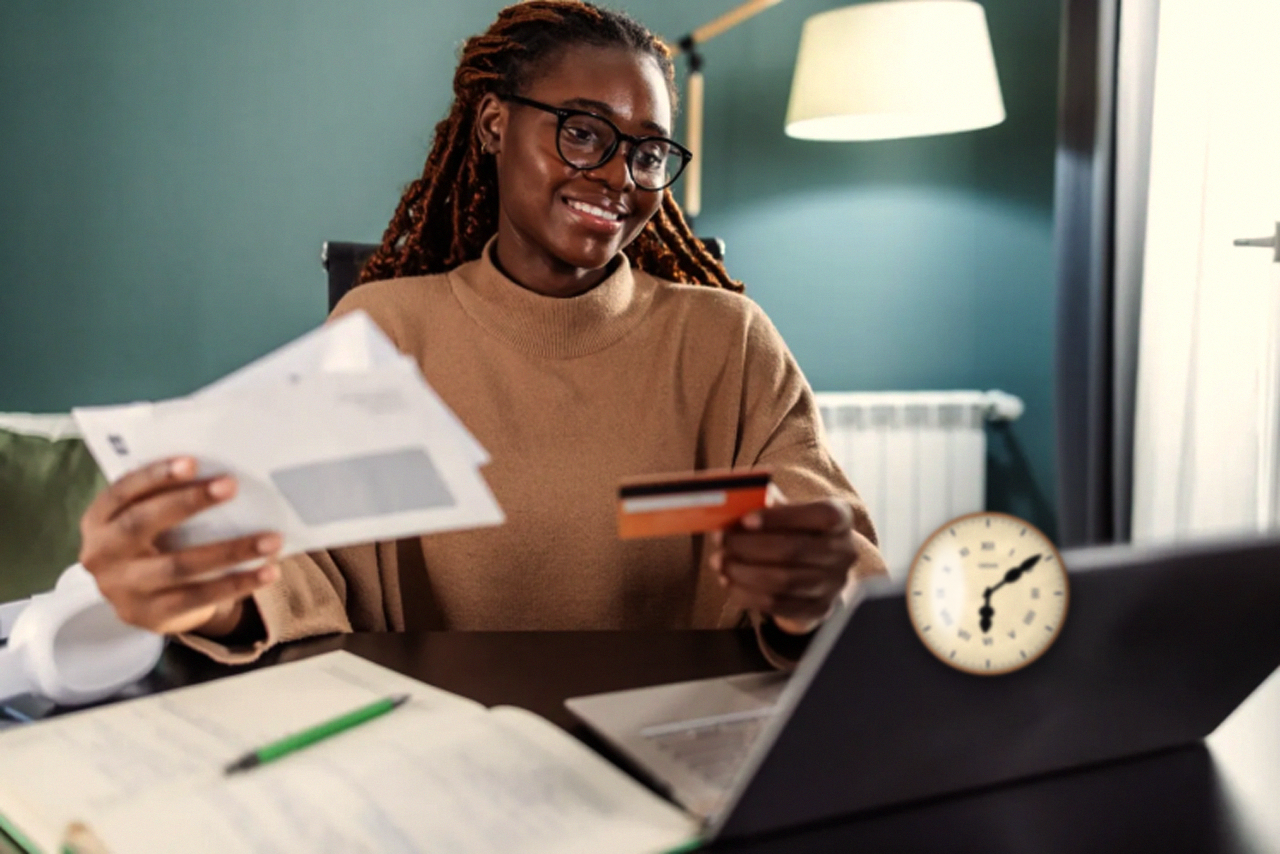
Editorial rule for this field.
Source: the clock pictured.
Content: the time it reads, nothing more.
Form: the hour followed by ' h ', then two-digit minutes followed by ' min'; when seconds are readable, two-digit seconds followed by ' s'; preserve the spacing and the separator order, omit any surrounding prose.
6 h 09 min
